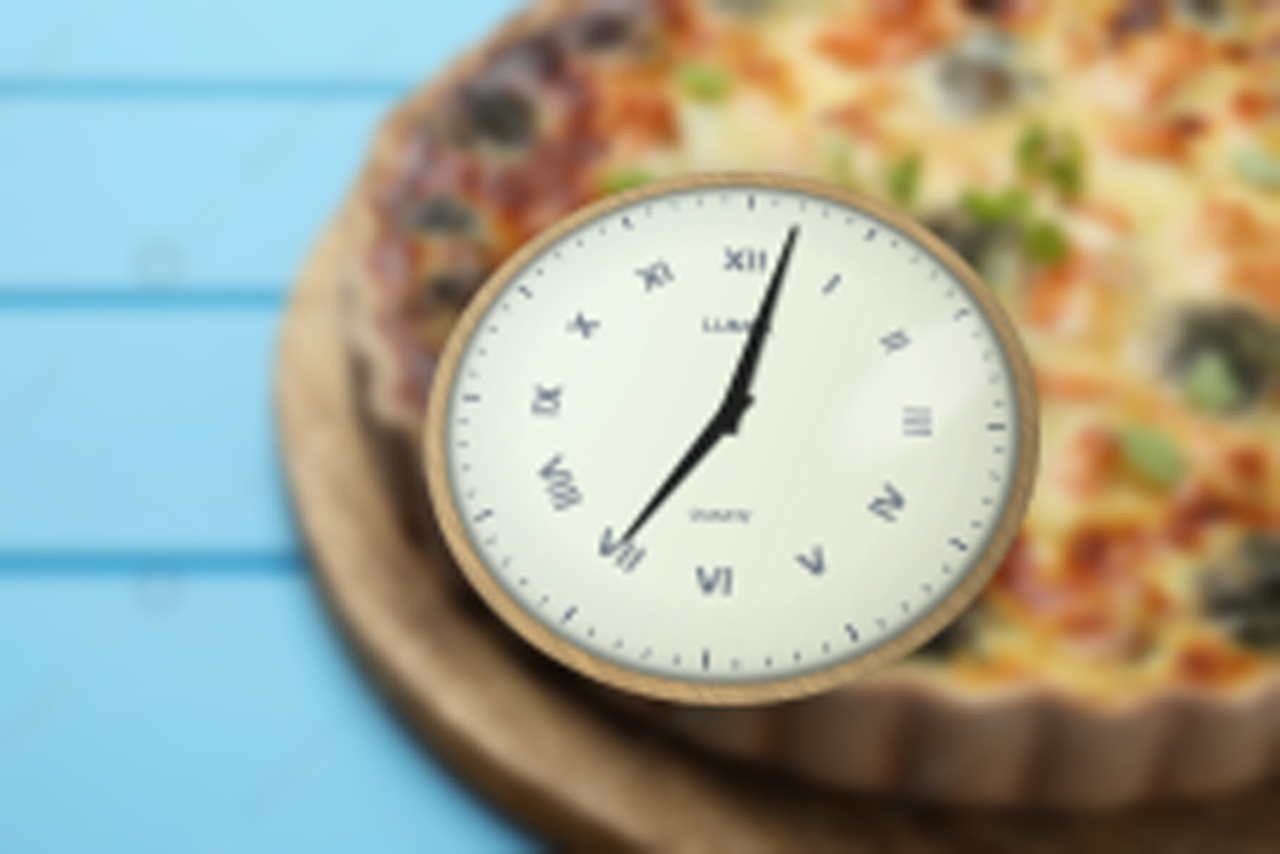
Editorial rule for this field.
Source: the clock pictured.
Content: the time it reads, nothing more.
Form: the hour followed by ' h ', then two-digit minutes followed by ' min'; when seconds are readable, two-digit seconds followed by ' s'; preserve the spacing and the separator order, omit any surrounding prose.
7 h 02 min
